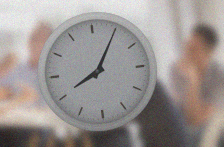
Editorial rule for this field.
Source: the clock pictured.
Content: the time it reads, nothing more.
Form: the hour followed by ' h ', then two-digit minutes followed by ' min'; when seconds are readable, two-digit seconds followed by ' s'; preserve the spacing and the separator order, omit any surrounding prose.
8 h 05 min
